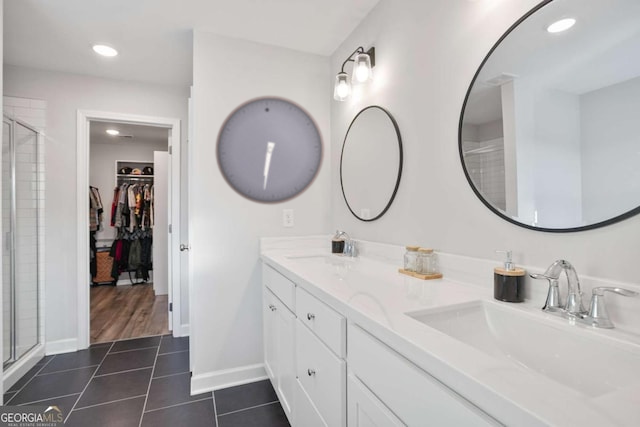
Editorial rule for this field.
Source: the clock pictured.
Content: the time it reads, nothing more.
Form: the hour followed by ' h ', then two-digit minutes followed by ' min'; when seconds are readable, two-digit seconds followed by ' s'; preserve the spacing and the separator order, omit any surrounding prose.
6 h 32 min
